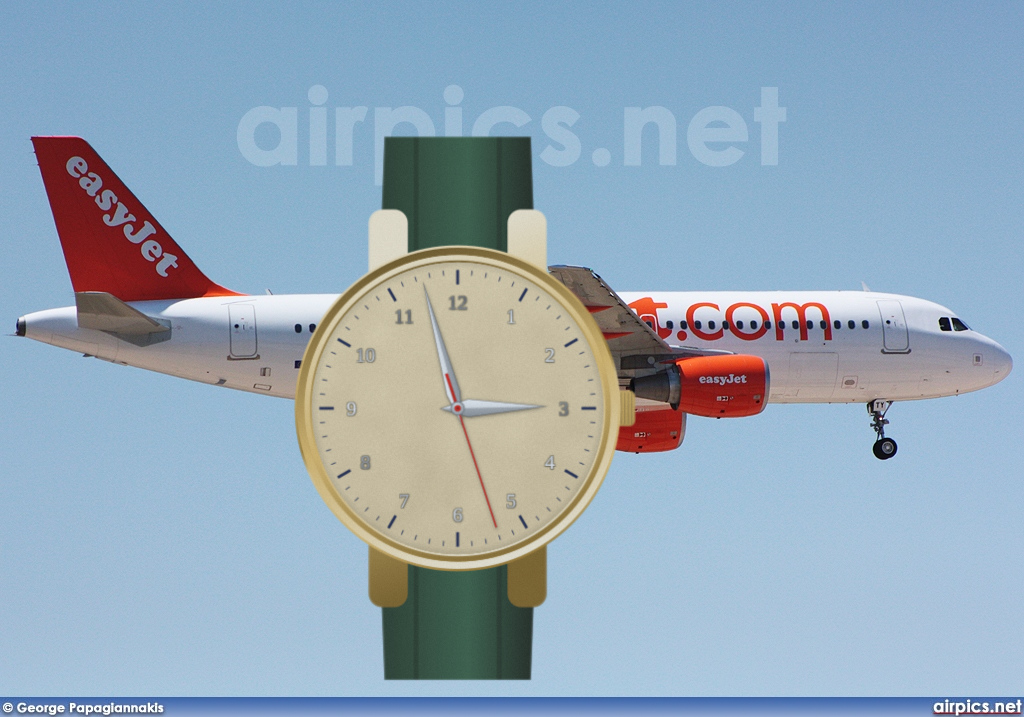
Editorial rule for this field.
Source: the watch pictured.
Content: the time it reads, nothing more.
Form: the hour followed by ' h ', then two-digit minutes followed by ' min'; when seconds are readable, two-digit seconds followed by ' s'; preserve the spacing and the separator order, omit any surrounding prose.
2 h 57 min 27 s
